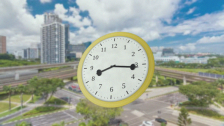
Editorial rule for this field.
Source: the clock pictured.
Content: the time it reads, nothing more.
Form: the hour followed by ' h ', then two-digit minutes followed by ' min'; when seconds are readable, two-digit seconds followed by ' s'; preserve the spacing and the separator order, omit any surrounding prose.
8 h 16 min
